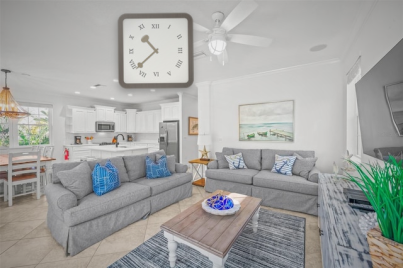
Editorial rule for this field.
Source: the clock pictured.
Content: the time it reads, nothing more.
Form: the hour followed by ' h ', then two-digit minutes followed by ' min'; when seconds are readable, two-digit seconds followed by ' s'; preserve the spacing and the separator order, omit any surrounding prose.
10 h 38 min
